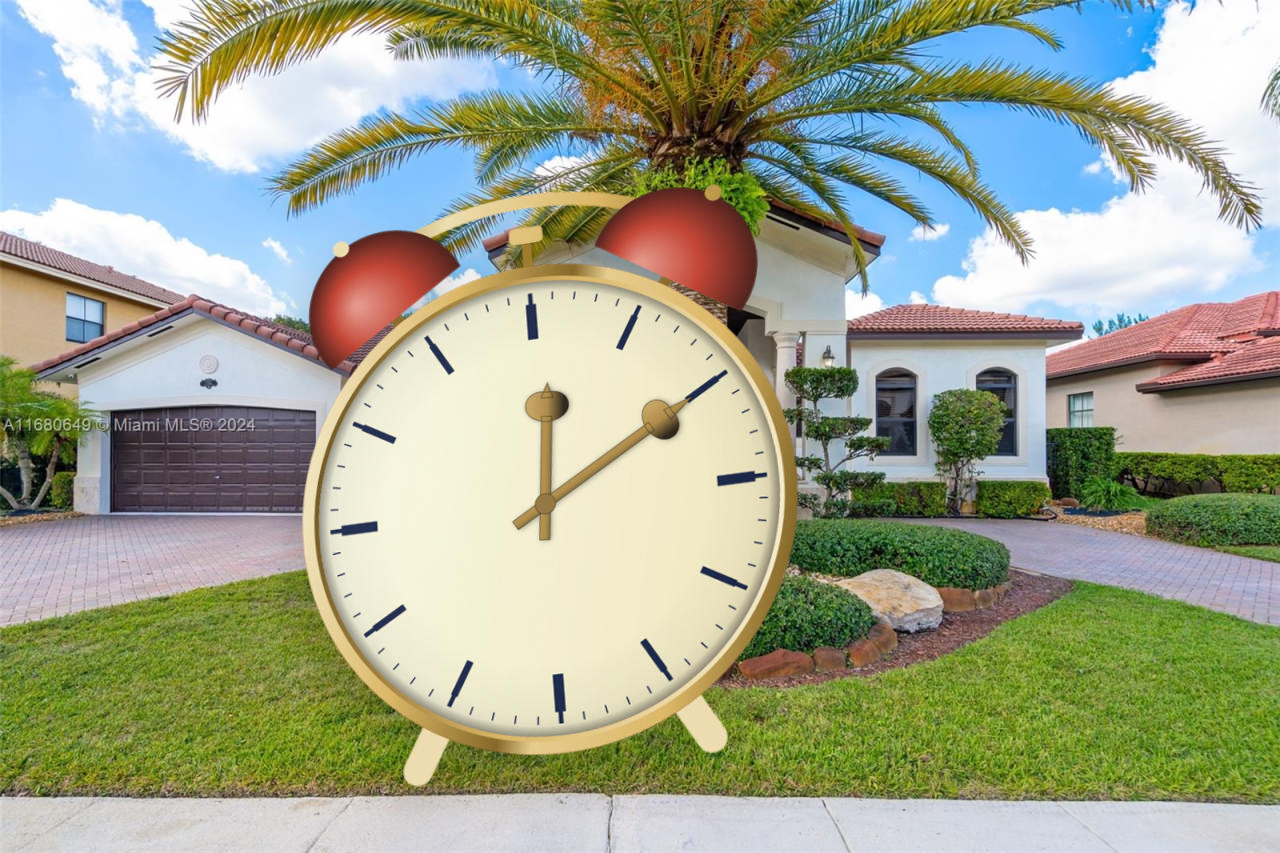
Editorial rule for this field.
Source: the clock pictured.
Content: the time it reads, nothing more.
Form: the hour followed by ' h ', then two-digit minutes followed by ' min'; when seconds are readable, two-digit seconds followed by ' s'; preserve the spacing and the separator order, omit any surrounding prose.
12 h 10 min
